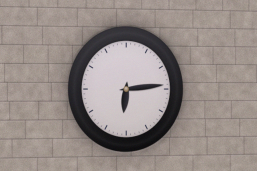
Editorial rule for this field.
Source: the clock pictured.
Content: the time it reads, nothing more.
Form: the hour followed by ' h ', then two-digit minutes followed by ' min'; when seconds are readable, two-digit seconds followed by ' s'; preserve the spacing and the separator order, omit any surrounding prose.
6 h 14 min
